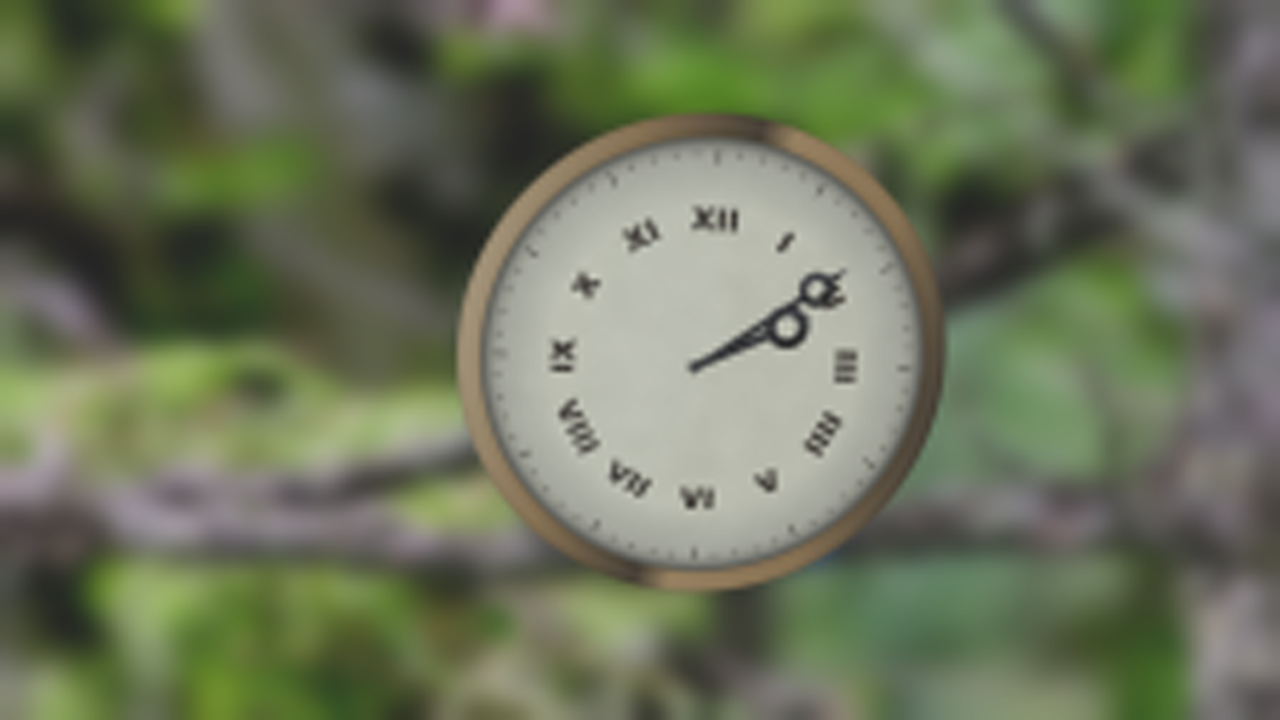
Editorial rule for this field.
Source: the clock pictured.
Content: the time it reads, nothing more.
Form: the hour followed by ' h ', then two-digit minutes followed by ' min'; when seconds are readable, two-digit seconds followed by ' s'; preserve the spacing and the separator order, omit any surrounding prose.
2 h 09 min
